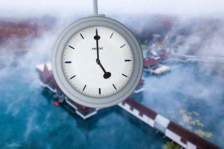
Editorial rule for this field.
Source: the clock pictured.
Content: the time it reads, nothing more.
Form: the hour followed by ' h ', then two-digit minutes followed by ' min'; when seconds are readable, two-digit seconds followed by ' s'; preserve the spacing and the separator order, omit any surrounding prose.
5 h 00 min
